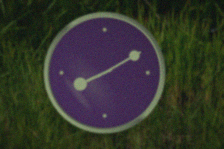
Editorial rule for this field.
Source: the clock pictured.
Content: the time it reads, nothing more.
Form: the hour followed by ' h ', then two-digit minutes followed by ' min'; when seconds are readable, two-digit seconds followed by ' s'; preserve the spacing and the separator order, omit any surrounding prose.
8 h 10 min
